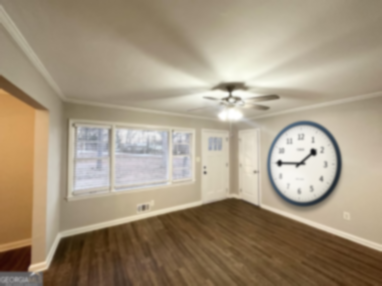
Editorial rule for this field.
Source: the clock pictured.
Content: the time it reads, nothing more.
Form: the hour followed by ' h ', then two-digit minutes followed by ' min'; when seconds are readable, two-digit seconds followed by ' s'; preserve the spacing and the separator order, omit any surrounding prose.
1 h 45 min
